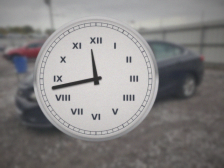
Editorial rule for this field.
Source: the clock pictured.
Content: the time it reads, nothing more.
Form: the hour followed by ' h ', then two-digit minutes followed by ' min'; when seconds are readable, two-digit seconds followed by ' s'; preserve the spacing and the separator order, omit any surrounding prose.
11 h 43 min
